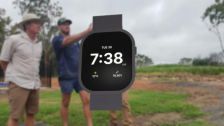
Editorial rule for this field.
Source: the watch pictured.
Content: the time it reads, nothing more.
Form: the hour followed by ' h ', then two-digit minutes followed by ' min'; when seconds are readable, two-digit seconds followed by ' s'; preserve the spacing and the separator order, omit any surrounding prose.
7 h 38 min
